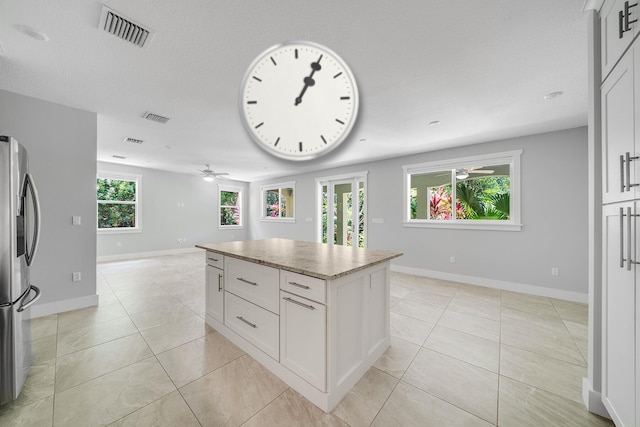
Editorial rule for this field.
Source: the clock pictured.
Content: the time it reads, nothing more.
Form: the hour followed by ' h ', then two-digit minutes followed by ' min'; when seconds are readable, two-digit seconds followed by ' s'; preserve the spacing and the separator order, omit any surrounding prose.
1 h 05 min
